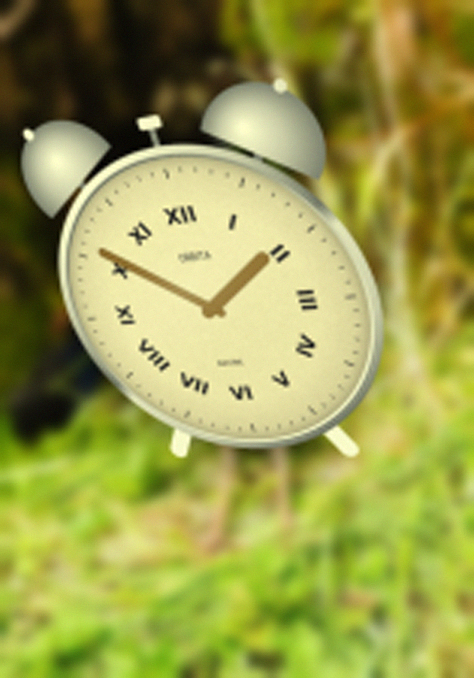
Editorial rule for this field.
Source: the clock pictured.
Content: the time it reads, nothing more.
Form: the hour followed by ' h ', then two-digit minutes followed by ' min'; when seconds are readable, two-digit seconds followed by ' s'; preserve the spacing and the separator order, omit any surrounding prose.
1 h 51 min
